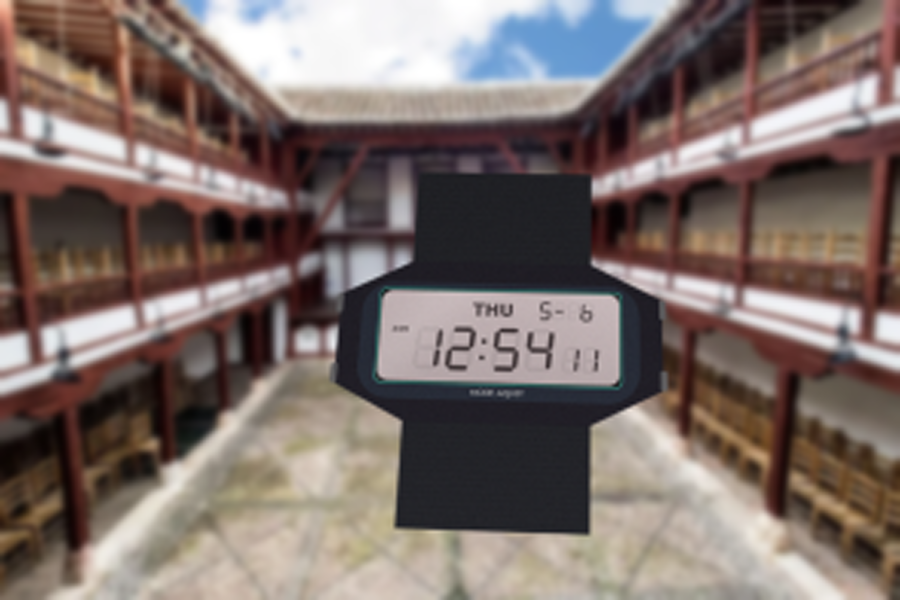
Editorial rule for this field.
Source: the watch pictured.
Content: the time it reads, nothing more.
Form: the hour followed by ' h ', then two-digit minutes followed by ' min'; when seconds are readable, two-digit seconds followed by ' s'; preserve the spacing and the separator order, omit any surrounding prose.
12 h 54 min 11 s
